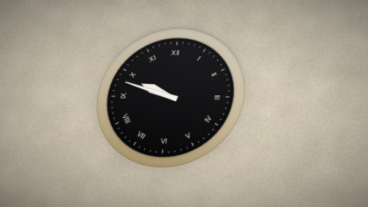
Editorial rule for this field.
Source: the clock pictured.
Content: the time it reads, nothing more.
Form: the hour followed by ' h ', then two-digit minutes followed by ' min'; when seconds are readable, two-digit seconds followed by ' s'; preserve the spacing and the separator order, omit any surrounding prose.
9 h 48 min
